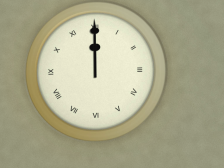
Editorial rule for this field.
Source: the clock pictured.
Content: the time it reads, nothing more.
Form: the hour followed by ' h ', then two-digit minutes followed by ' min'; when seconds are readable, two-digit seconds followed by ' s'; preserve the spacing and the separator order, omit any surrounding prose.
12 h 00 min
